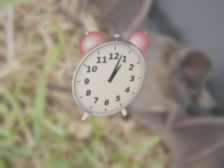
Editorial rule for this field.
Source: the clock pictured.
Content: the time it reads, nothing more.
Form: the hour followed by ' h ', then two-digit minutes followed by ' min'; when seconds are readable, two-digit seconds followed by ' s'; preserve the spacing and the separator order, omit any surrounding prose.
1 h 03 min
